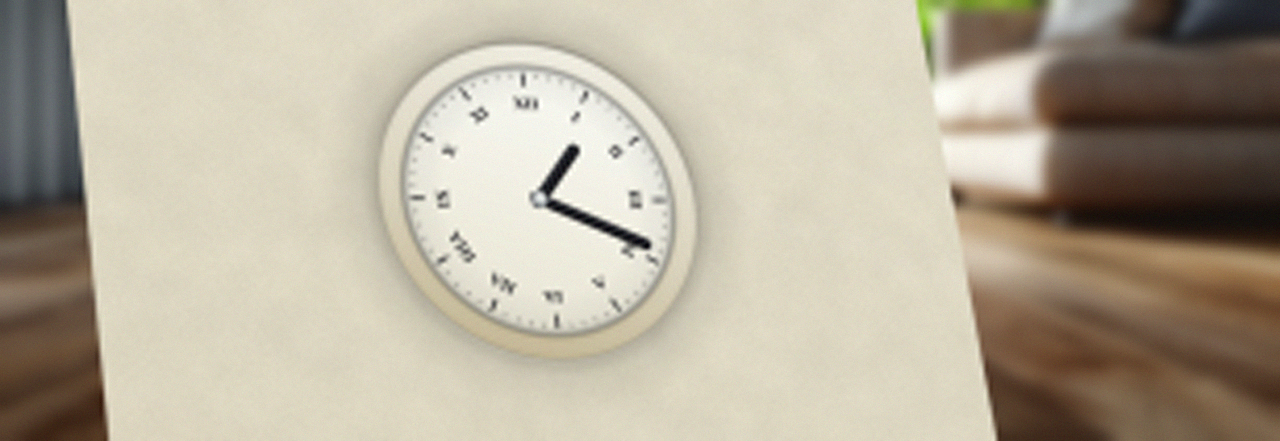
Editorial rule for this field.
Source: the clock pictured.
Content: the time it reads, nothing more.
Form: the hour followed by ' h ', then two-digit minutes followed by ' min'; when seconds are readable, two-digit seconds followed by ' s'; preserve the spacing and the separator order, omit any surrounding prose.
1 h 19 min
